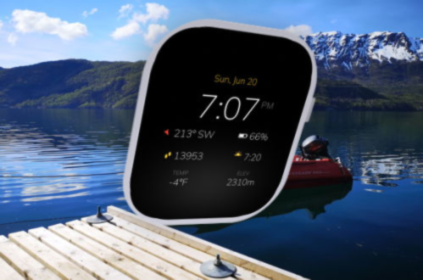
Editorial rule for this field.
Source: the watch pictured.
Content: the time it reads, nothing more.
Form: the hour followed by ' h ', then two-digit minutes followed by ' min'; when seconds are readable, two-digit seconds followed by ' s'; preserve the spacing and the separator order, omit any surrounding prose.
7 h 07 min
